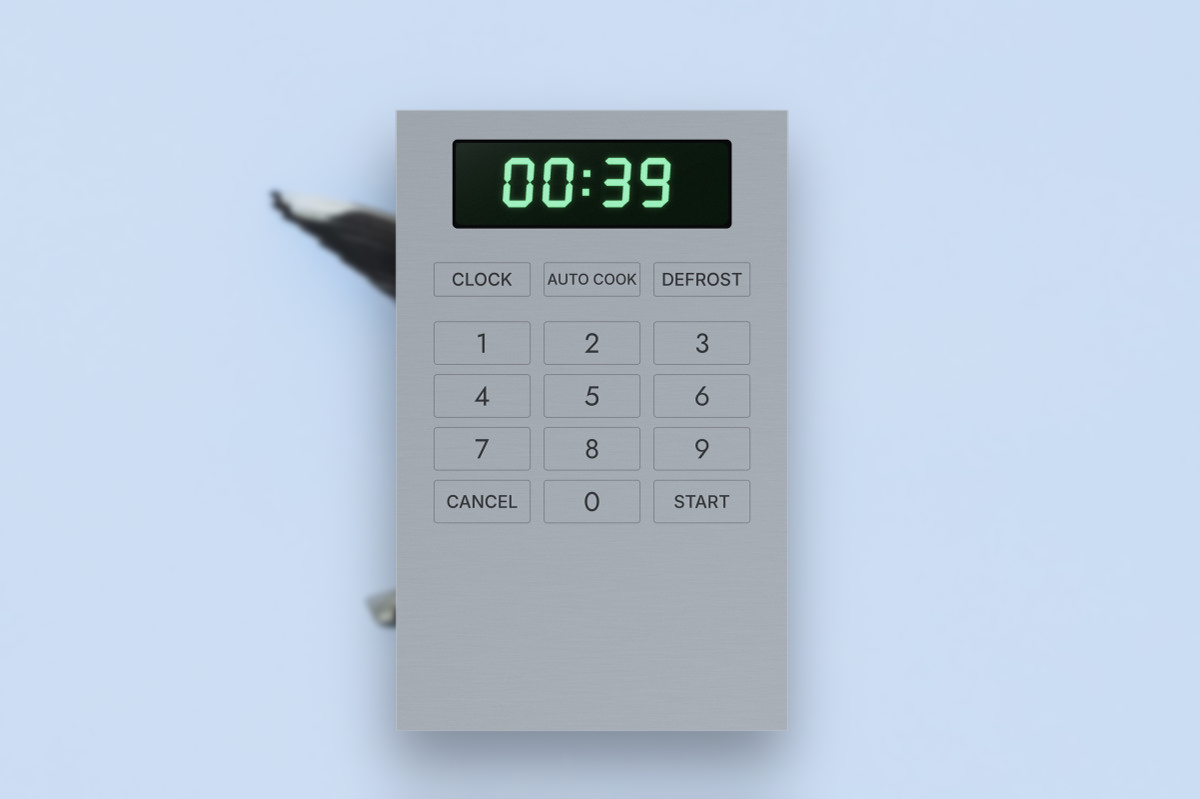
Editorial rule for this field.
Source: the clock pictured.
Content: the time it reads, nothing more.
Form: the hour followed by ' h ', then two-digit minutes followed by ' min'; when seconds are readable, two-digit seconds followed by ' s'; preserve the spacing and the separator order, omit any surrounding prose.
0 h 39 min
